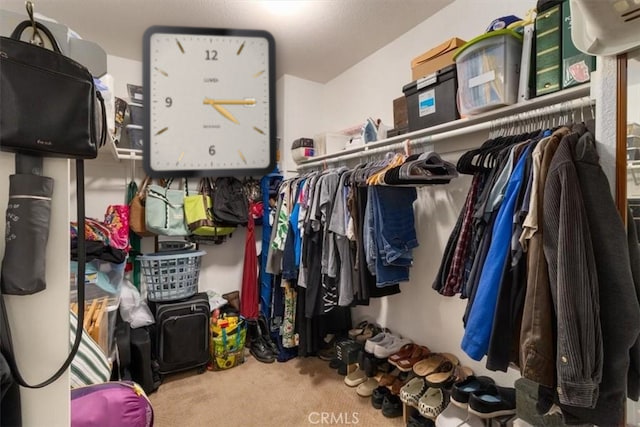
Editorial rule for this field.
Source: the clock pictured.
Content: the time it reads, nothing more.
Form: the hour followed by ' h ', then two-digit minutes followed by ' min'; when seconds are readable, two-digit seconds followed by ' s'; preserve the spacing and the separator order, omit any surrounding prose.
4 h 15 min
